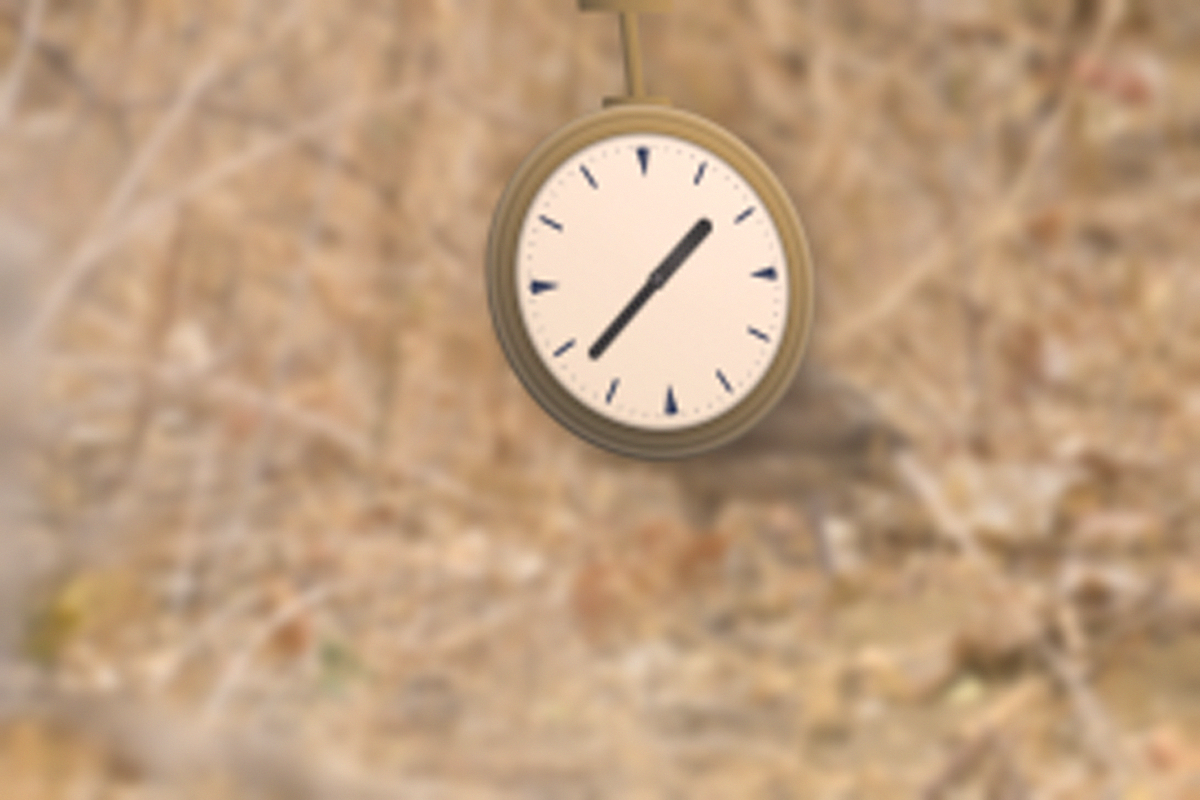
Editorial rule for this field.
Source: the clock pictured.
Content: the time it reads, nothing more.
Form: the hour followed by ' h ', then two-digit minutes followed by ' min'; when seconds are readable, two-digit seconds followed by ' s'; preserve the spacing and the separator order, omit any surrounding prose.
1 h 38 min
